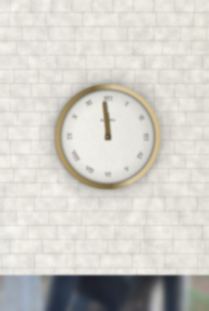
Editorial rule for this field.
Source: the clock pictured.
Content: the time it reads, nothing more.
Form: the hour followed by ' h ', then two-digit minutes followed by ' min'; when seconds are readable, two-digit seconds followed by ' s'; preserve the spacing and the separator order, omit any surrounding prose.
11 h 59 min
